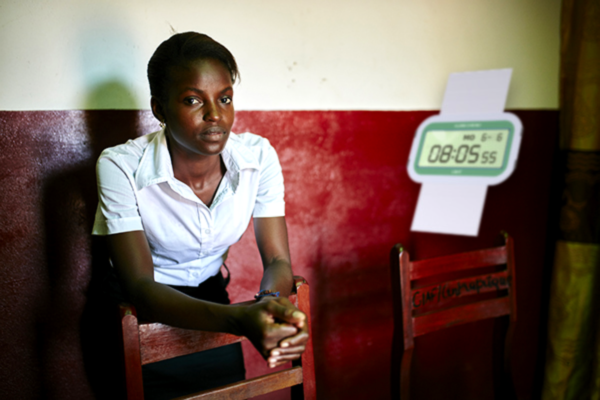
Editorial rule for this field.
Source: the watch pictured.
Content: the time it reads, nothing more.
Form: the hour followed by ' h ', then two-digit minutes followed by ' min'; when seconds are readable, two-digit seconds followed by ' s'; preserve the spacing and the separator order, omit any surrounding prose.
8 h 05 min
